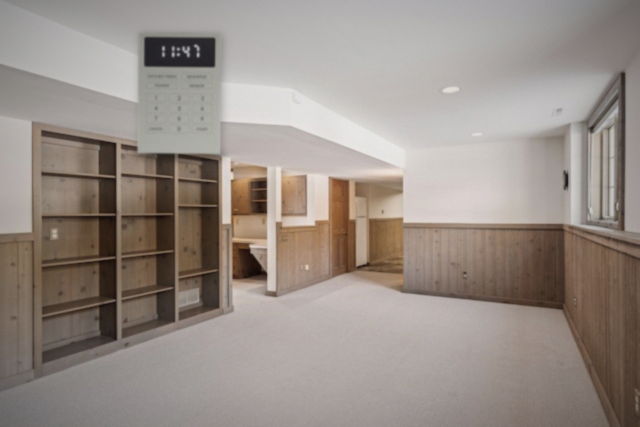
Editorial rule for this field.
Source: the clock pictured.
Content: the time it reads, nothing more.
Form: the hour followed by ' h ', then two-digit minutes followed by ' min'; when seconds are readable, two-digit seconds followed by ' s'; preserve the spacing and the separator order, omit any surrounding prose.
11 h 47 min
